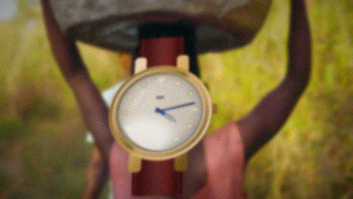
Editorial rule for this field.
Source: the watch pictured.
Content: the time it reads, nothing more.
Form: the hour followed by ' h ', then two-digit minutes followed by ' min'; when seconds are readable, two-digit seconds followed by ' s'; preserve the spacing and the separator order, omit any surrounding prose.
4 h 13 min
